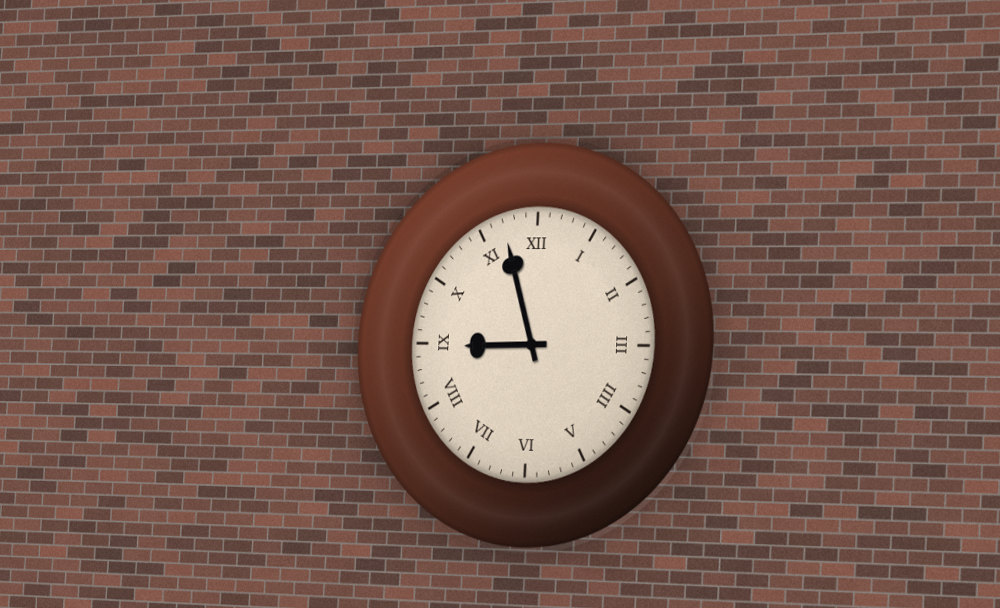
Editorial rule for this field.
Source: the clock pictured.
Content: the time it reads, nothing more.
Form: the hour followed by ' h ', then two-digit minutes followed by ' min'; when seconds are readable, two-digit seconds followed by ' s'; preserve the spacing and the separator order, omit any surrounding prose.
8 h 57 min
